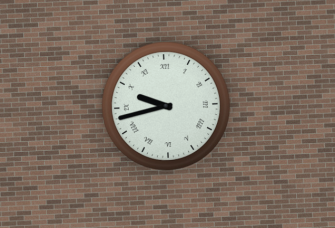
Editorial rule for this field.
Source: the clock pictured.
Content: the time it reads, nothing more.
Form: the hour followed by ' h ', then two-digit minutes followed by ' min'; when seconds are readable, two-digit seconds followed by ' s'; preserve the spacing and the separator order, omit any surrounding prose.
9 h 43 min
